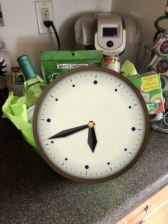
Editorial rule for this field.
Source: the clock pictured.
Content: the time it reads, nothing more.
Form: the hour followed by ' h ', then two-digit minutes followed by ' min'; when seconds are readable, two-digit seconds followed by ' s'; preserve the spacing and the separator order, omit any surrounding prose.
5 h 41 min
